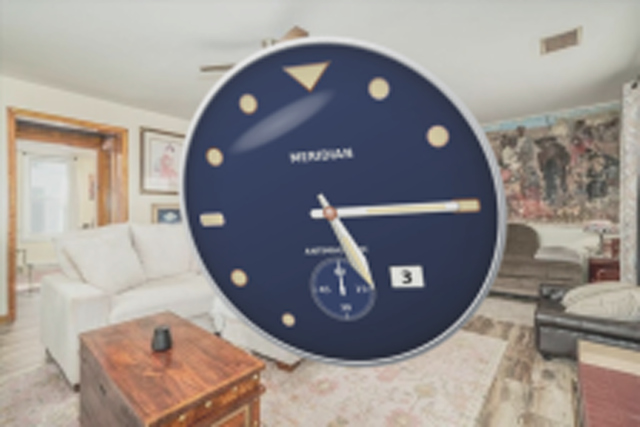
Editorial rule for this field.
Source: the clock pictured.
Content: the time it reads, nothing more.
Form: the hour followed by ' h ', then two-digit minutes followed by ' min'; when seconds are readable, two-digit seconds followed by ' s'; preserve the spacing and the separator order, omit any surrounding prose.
5 h 15 min
